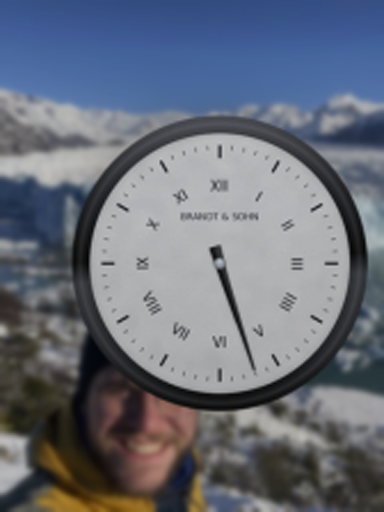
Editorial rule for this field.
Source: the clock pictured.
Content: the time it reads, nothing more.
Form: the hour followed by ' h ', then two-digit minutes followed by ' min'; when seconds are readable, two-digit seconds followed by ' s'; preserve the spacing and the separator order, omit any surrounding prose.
5 h 27 min
